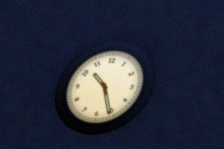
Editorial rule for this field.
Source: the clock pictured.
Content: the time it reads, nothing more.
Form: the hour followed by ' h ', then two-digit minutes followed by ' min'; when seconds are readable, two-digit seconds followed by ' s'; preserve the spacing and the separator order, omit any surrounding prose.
10 h 26 min
